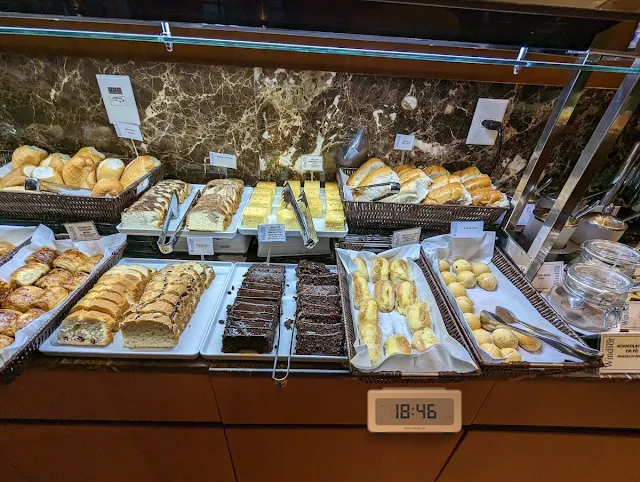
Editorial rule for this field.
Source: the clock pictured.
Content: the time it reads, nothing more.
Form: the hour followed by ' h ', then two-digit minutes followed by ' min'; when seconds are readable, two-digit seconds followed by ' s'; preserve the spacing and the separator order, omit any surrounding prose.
18 h 46 min
